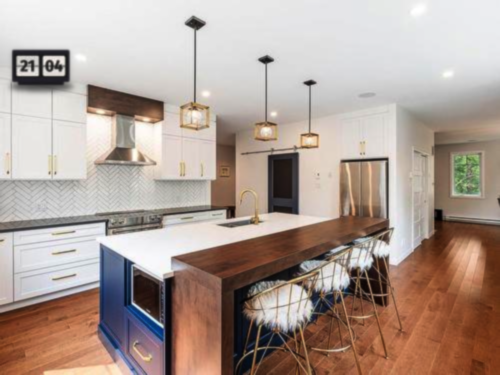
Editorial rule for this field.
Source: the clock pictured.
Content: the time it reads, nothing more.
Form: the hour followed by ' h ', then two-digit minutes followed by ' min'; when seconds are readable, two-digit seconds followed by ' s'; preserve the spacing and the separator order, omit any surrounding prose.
21 h 04 min
